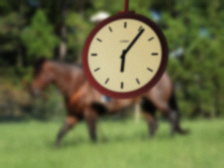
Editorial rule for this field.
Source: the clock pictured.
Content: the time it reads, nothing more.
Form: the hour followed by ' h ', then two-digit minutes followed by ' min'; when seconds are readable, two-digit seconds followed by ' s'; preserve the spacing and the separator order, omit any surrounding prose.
6 h 06 min
